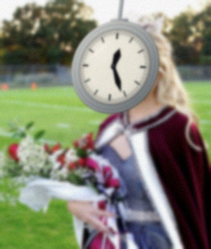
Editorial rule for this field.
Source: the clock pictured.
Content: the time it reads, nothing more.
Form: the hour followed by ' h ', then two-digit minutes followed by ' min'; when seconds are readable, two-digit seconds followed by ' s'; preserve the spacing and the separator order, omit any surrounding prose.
12 h 26 min
